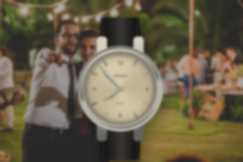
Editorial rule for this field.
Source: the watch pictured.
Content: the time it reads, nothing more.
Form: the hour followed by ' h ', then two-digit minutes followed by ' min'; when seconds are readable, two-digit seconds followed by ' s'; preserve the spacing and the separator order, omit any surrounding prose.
7 h 53 min
